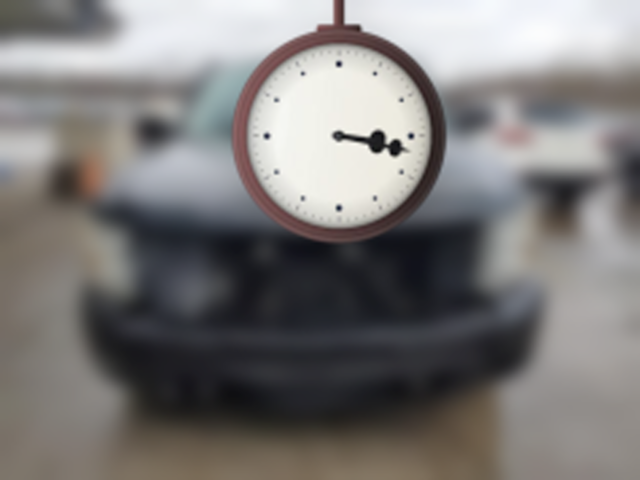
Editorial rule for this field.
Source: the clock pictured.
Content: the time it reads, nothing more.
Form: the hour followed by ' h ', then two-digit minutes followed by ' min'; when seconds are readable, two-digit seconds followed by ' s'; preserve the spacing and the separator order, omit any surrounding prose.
3 h 17 min
